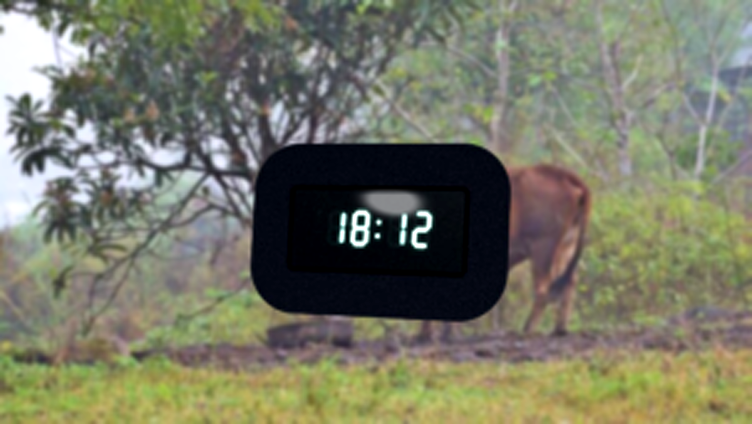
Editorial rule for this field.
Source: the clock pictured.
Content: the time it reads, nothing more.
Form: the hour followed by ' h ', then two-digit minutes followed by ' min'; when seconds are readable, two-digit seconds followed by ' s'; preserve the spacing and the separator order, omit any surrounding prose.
18 h 12 min
